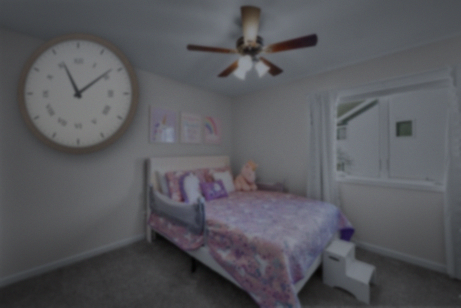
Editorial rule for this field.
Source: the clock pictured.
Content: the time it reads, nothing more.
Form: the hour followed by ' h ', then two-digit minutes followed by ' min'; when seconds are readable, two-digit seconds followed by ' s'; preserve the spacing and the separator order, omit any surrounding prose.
11 h 09 min
